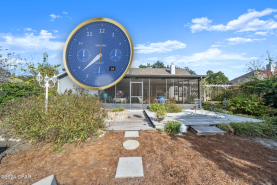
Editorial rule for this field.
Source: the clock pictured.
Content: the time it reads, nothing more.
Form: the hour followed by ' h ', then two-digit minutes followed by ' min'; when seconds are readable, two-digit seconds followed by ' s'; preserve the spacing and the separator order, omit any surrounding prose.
7 h 38 min
